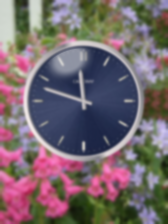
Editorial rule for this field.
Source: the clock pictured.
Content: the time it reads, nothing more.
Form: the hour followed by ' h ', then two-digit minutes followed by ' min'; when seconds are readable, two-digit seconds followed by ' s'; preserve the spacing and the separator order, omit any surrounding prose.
11 h 48 min
